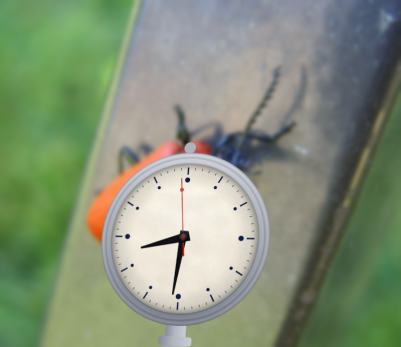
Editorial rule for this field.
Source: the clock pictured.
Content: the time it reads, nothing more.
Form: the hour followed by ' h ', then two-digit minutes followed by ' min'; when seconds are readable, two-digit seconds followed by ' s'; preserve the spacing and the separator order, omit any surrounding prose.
8 h 30 min 59 s
